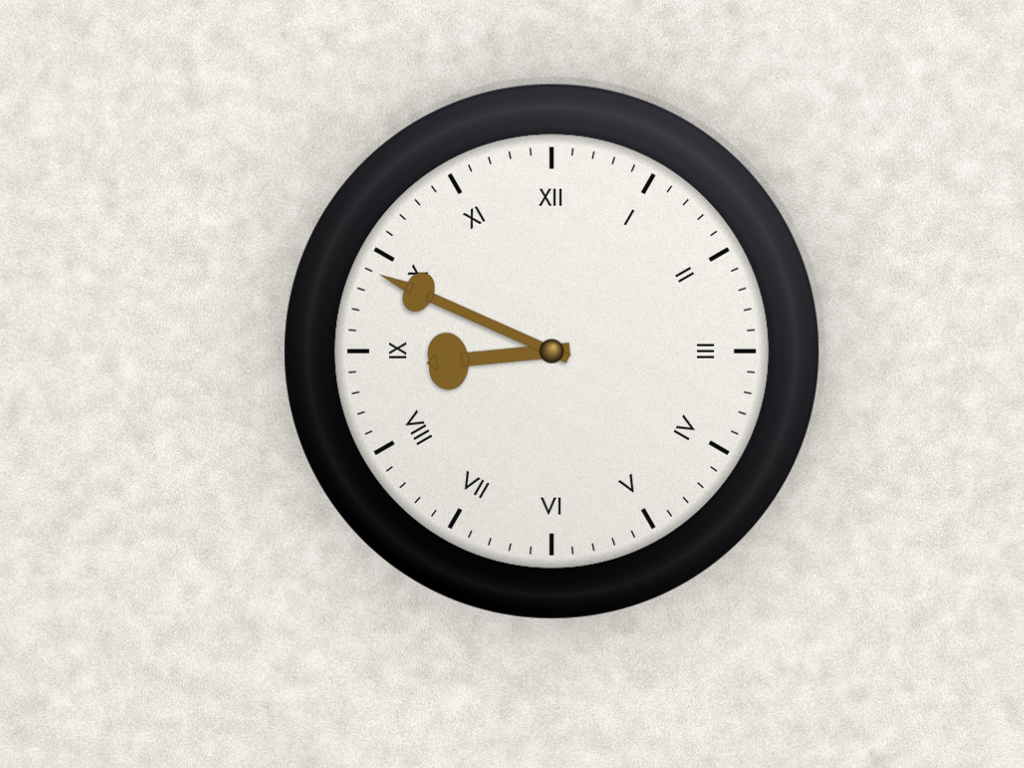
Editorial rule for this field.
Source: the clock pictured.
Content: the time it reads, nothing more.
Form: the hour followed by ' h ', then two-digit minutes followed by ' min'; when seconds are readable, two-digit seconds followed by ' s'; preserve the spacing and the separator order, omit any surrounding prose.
8 h 49 min
